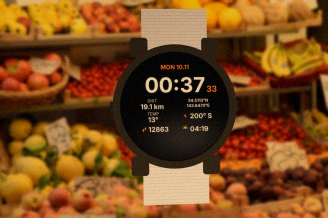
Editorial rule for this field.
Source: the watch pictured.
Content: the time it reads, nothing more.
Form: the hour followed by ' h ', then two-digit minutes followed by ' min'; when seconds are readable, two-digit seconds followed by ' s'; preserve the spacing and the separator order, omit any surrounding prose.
0 h 37 min 33 s
